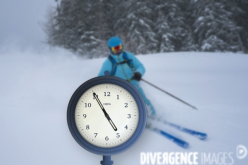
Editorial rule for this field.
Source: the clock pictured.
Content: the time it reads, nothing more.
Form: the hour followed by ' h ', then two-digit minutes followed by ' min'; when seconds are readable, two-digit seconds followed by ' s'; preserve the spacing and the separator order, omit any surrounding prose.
4 h 55 min
